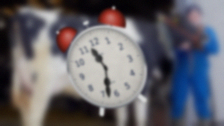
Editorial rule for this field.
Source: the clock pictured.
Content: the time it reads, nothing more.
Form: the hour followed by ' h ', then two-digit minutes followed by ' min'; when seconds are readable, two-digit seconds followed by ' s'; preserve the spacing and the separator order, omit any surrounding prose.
11 h 33 min
